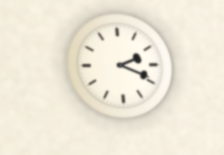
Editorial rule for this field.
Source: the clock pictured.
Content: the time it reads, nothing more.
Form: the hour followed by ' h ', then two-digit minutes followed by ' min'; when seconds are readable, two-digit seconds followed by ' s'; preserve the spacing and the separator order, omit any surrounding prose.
2 h 19 min
